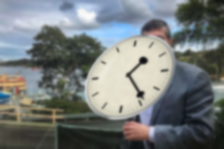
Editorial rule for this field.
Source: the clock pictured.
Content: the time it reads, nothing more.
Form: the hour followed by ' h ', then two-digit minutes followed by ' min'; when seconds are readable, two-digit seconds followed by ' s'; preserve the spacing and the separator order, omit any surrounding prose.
1 h 24 min
